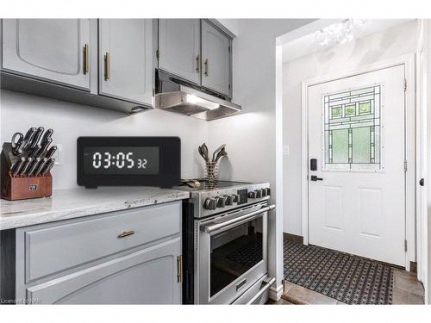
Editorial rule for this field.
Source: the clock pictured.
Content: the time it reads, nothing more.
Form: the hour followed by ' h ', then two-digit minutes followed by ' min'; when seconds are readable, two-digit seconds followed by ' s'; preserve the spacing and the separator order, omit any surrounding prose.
3 h 05 min 32 s
